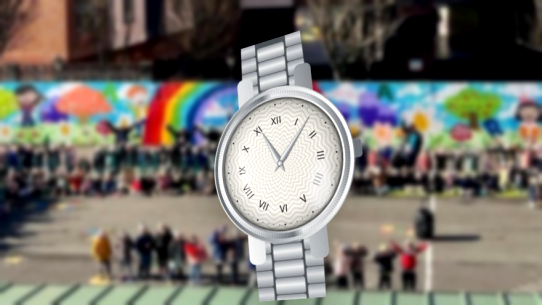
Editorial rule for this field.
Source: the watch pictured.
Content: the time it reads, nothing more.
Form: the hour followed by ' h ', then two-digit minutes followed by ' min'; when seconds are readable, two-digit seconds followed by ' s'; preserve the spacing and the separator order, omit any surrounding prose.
11 h 07 min
